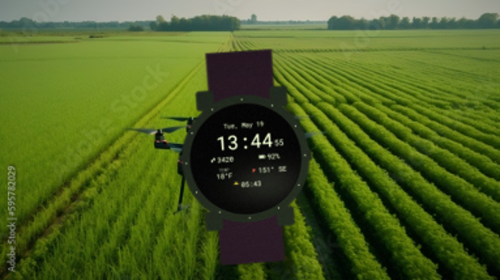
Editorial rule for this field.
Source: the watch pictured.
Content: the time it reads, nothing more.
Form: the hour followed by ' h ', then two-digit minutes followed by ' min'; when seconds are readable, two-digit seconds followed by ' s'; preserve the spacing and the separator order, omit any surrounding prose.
13 h 44 min
